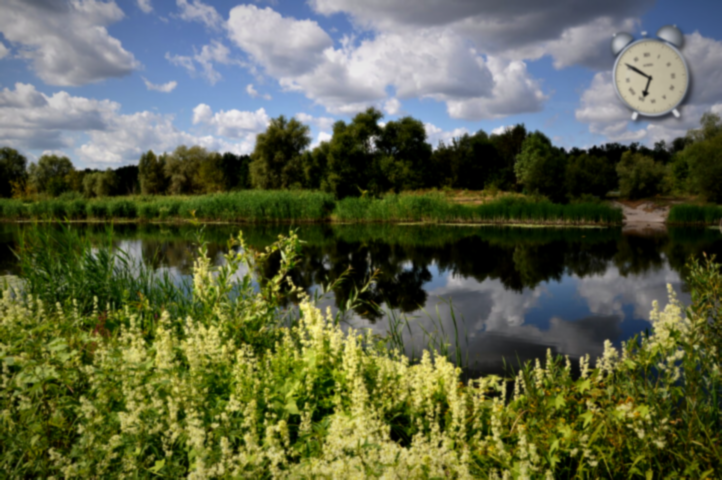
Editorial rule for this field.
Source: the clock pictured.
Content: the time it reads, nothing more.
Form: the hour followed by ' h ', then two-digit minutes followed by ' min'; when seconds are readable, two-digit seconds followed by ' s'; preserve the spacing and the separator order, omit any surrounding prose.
6 h 51 min
